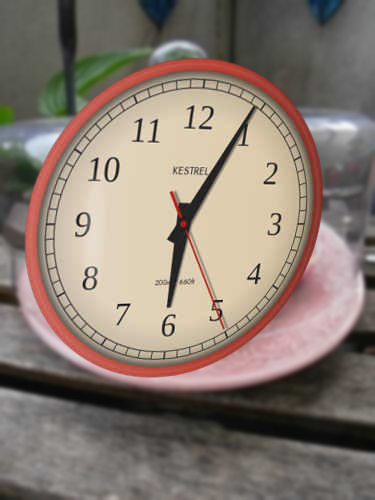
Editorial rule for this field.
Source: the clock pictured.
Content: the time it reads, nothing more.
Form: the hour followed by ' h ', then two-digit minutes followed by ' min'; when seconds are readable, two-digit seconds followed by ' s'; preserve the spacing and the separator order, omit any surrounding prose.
6 h 04 min 25 s
